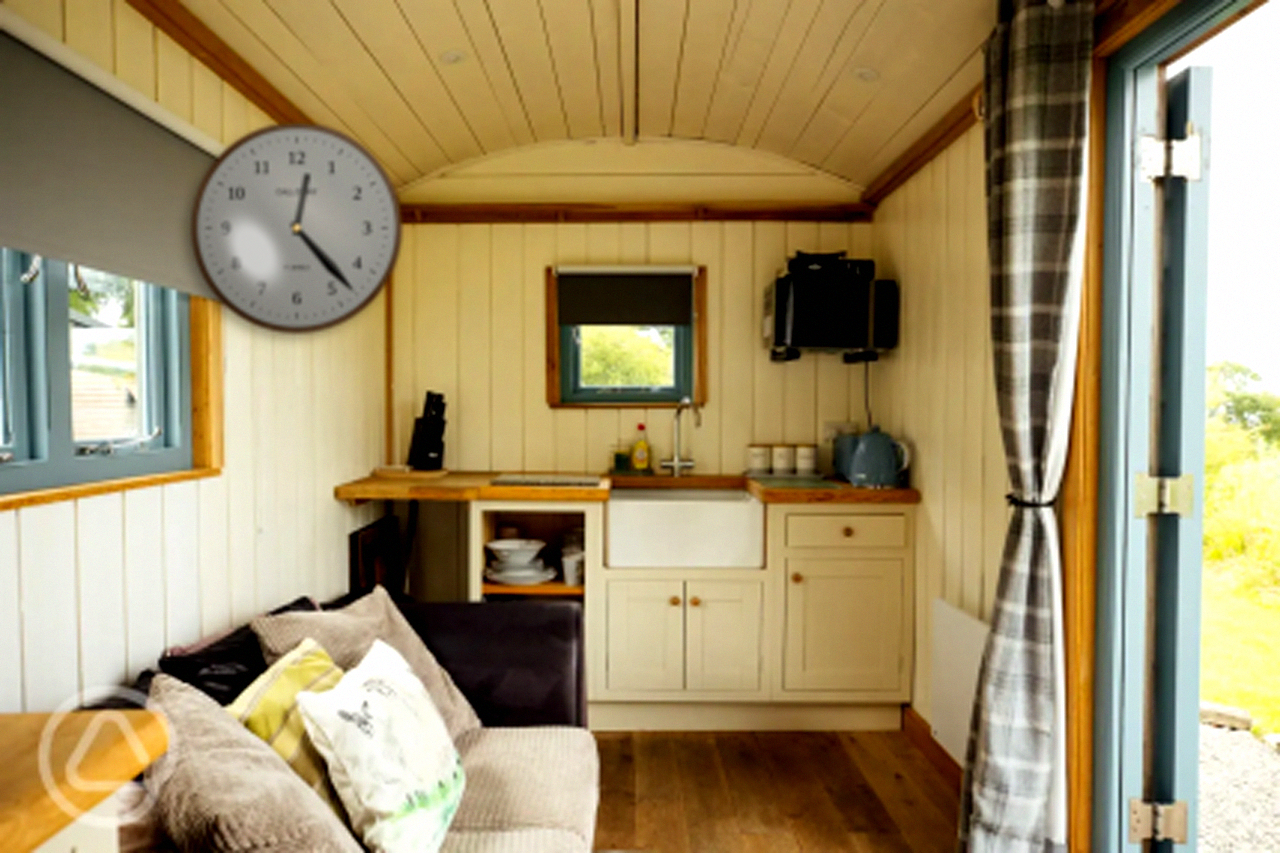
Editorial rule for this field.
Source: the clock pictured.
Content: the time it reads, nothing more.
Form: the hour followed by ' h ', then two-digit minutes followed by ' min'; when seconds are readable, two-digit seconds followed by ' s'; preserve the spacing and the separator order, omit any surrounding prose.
12 h 23 min
